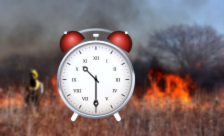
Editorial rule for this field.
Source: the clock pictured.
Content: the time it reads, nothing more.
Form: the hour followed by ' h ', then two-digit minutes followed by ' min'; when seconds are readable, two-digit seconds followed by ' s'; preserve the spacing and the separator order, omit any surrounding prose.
10 h 30 min
